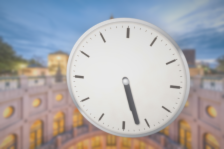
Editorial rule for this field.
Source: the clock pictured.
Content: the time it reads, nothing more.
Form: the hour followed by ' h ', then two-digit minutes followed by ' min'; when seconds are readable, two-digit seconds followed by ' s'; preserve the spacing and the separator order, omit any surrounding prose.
5 h 27 min
